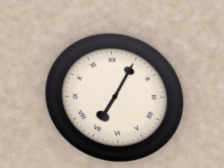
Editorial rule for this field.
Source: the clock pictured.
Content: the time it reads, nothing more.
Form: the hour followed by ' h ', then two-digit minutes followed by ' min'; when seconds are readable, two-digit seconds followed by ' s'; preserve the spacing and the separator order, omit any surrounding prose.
7 h 05 min
